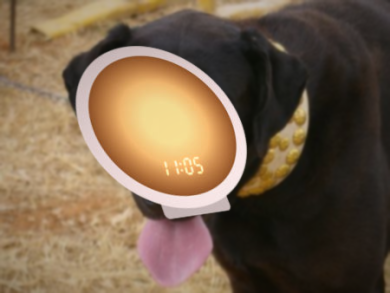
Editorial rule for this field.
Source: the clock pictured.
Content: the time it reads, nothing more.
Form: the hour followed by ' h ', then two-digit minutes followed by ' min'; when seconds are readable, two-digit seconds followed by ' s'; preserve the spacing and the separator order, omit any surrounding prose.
11 h 05 min
